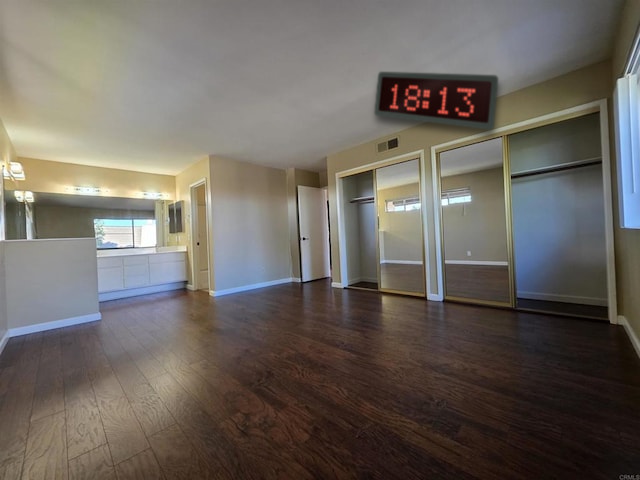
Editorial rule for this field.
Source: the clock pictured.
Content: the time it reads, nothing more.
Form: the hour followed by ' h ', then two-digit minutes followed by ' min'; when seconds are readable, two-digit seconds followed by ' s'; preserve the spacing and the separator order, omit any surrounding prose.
18 h 13 min
